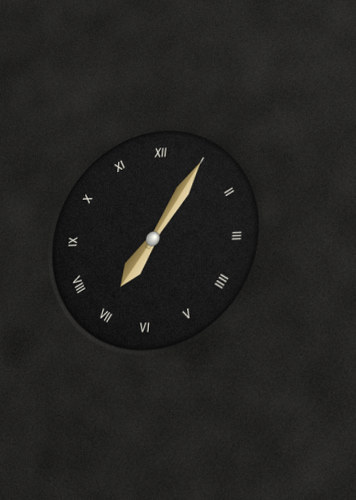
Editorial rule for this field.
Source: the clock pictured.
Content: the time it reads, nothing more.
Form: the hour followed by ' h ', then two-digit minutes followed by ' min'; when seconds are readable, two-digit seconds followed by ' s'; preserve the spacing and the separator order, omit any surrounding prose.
7 h 05 min
